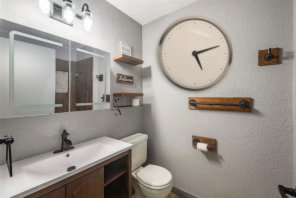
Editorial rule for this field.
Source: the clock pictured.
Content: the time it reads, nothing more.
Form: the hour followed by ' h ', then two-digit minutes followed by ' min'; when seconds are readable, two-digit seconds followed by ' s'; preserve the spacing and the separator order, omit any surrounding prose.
5 h 12 min
